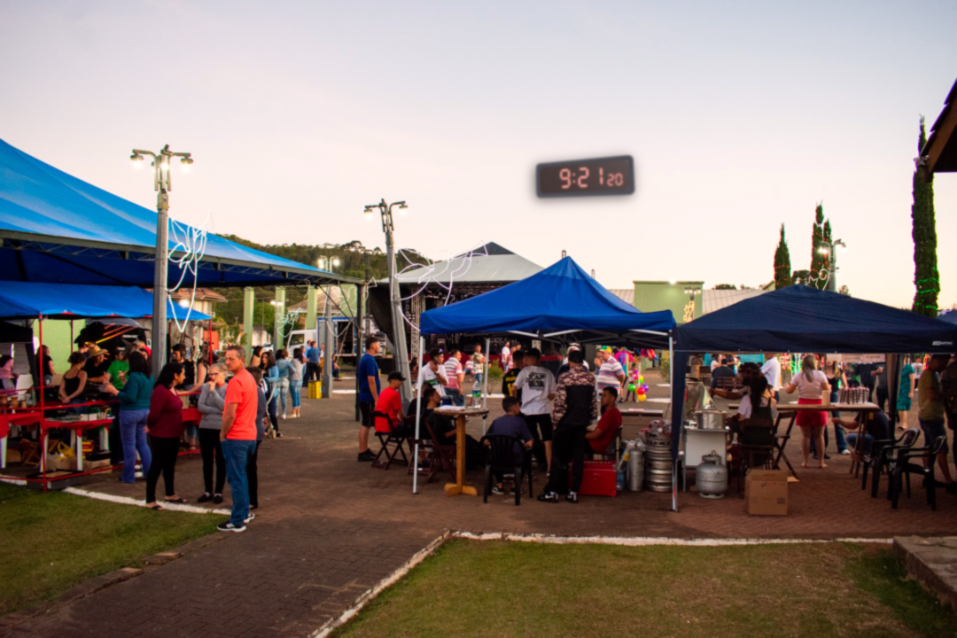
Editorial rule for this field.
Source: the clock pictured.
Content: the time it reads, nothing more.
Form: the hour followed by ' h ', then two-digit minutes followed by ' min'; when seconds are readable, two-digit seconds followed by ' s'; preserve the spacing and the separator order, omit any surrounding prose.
9 h 21 min
